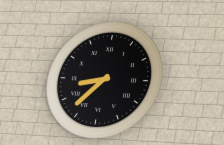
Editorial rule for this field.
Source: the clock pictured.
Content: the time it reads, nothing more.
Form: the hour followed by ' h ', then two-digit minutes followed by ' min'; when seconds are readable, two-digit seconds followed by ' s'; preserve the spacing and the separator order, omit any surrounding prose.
8 h 37 min
